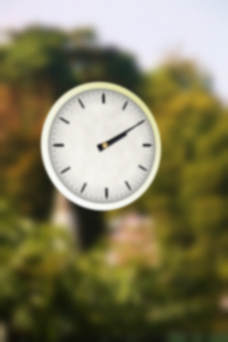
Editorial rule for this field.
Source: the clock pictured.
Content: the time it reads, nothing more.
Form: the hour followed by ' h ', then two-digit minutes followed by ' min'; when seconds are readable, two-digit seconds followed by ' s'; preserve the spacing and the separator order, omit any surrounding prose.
2 h 10 min
